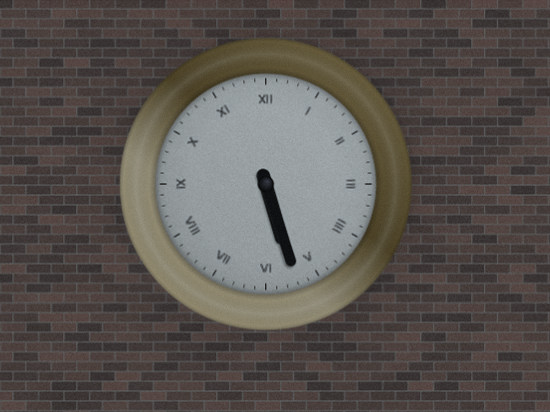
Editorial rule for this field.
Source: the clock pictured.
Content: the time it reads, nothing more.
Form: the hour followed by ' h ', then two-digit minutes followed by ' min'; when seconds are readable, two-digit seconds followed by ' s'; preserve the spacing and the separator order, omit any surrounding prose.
5 h 27 min
